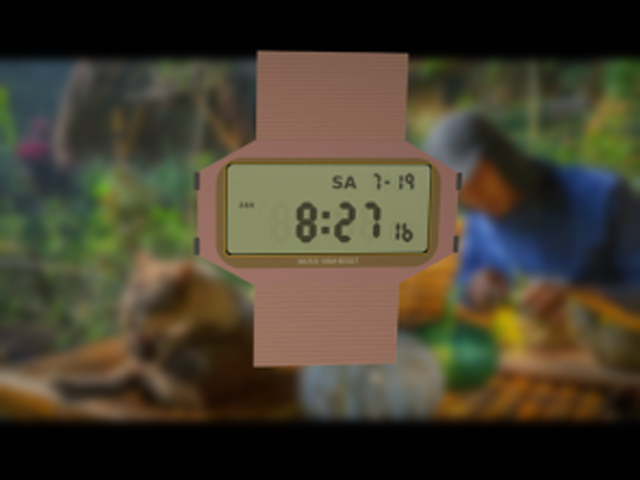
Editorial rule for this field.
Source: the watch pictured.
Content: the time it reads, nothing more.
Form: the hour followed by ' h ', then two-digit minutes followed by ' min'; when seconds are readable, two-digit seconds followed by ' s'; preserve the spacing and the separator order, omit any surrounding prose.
8 h 27 min 16 s
